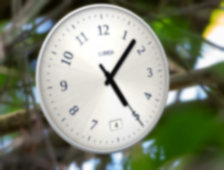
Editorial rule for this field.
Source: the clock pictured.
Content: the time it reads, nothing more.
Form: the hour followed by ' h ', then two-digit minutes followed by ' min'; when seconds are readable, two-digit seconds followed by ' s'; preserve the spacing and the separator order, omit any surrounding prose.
5 h 07 min 25 s
